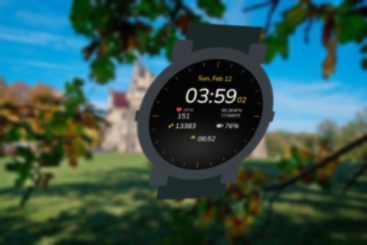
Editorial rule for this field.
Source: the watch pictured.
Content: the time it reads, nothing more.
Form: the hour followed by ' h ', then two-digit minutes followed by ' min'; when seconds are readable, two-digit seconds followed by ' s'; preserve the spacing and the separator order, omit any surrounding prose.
3 h 59 min
